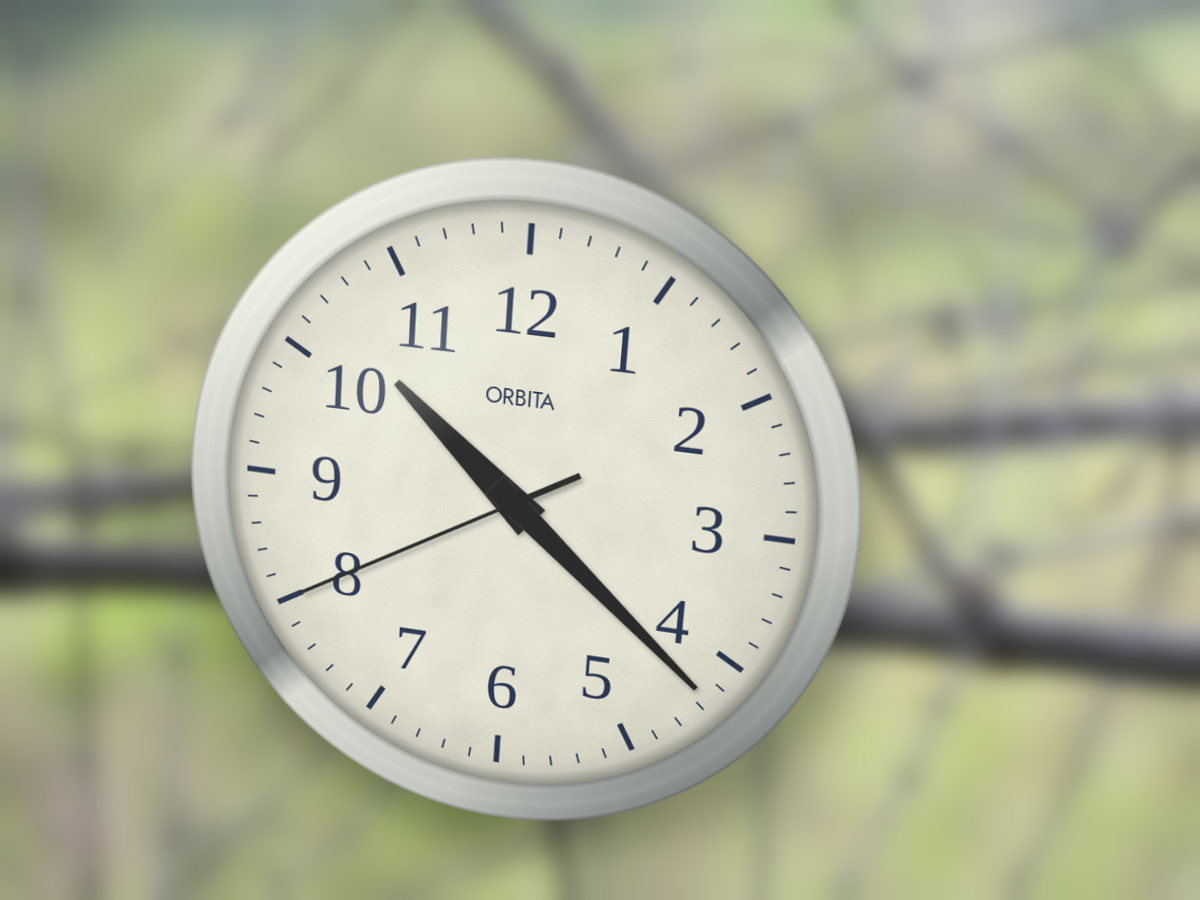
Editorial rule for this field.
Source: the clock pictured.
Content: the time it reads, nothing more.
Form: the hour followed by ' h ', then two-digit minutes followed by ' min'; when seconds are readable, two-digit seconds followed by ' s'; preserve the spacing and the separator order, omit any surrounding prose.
10 h 21 min 40 s
